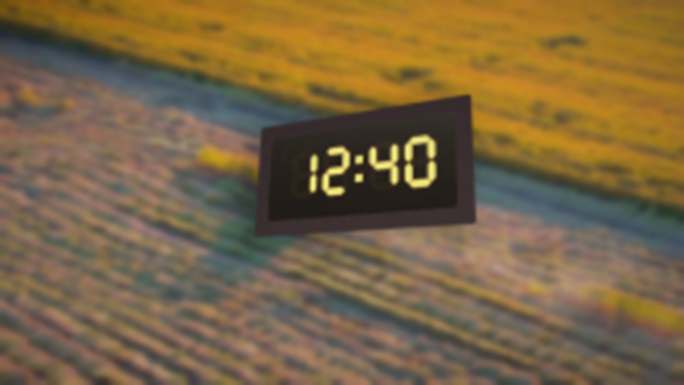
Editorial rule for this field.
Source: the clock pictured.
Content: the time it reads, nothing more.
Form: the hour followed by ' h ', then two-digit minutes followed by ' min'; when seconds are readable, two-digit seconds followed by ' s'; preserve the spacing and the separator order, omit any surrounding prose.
12 h 40 min
